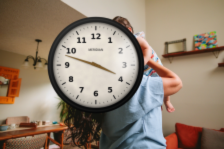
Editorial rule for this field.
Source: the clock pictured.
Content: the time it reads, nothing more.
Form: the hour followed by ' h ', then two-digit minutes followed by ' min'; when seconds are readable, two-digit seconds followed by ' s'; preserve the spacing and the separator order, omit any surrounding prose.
3 h 48 min
